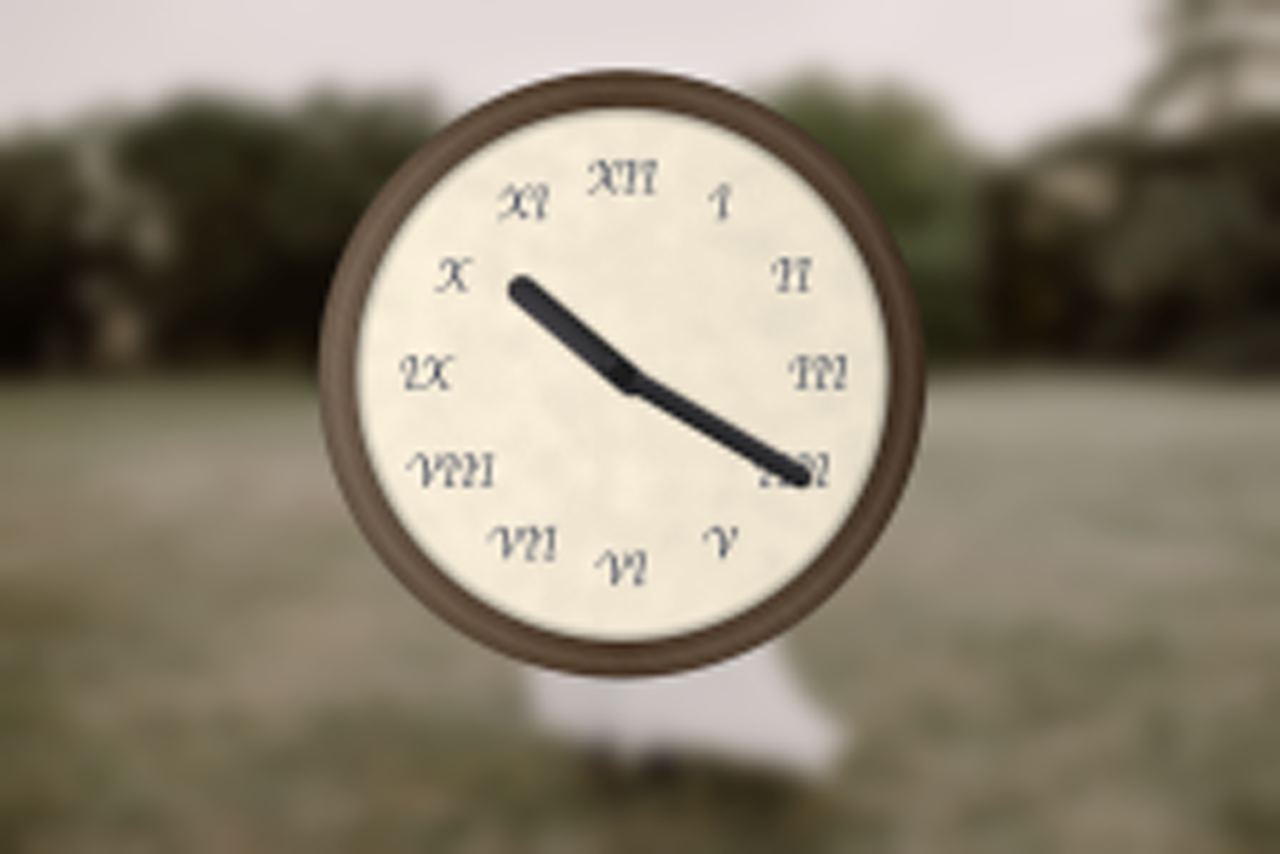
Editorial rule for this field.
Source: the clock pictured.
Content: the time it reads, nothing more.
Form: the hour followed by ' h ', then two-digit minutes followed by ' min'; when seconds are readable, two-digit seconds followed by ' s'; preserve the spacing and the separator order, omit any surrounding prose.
10 h 20 min
